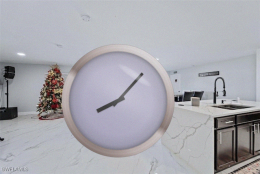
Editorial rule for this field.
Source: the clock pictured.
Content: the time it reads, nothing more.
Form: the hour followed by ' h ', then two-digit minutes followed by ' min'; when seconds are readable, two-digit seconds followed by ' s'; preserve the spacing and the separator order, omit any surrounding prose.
8 h 07 min
